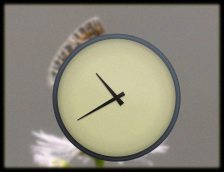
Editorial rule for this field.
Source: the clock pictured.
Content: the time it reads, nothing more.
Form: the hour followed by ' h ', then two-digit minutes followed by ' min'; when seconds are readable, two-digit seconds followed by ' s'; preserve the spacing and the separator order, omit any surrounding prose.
10 h 40 min
